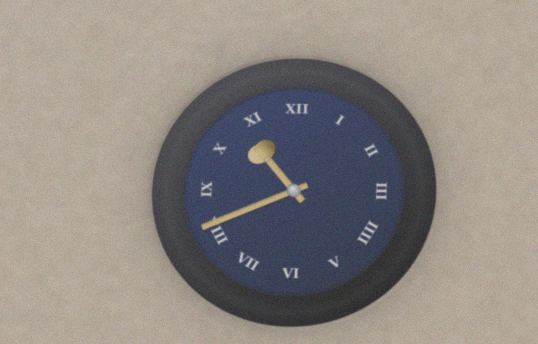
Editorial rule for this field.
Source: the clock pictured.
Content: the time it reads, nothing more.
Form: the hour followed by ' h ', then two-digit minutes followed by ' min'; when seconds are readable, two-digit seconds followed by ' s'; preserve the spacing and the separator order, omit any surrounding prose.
10 h 41 min
